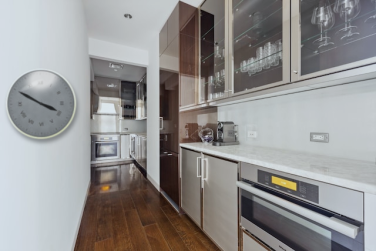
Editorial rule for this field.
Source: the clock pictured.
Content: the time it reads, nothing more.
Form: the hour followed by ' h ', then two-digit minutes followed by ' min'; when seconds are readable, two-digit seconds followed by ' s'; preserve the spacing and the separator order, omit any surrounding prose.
3 h 50 min
